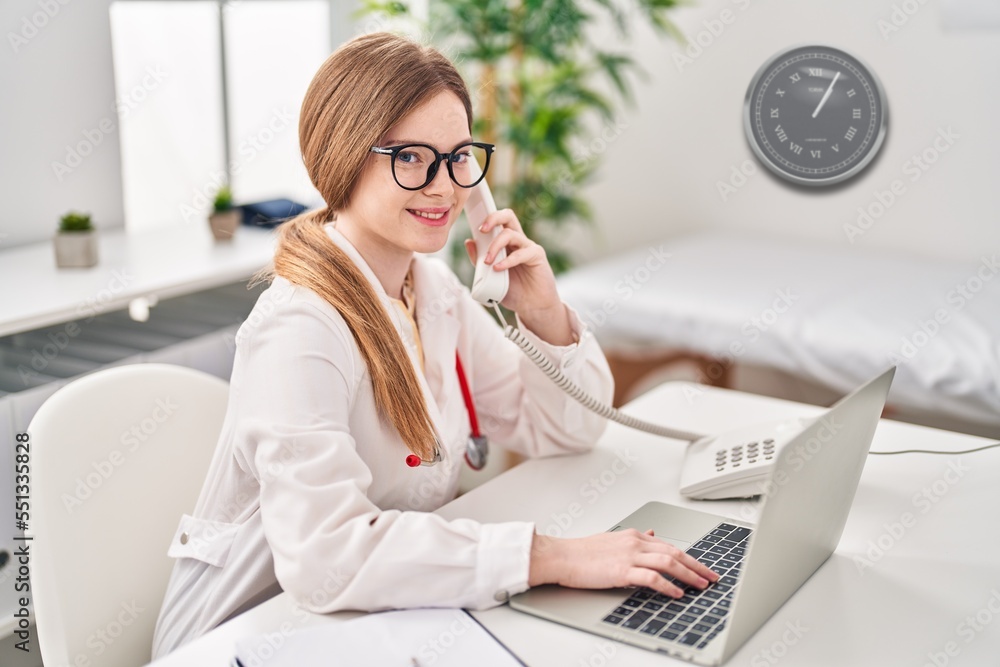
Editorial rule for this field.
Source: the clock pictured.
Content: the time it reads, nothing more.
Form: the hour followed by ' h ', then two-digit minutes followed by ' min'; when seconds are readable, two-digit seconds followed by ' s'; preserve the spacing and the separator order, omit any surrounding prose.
1 h 05 min
